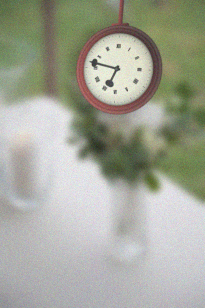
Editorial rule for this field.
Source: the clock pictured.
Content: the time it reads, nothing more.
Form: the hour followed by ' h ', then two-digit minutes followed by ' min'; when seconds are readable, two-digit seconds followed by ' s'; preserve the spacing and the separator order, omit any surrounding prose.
6 h 47 min
